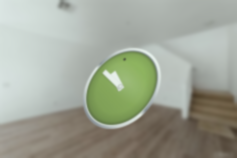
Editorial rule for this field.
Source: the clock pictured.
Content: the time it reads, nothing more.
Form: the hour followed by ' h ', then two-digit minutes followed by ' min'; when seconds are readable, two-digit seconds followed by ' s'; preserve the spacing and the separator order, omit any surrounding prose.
10 h 52 min
